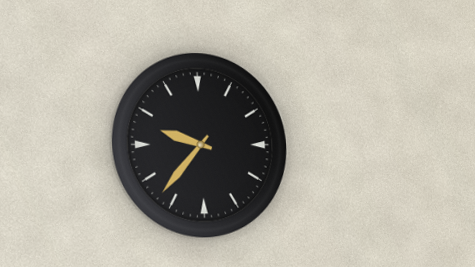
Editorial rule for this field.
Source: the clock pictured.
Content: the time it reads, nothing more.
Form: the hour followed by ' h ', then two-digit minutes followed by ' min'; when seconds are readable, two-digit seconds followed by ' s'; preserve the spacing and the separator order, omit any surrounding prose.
9 h 37 min
